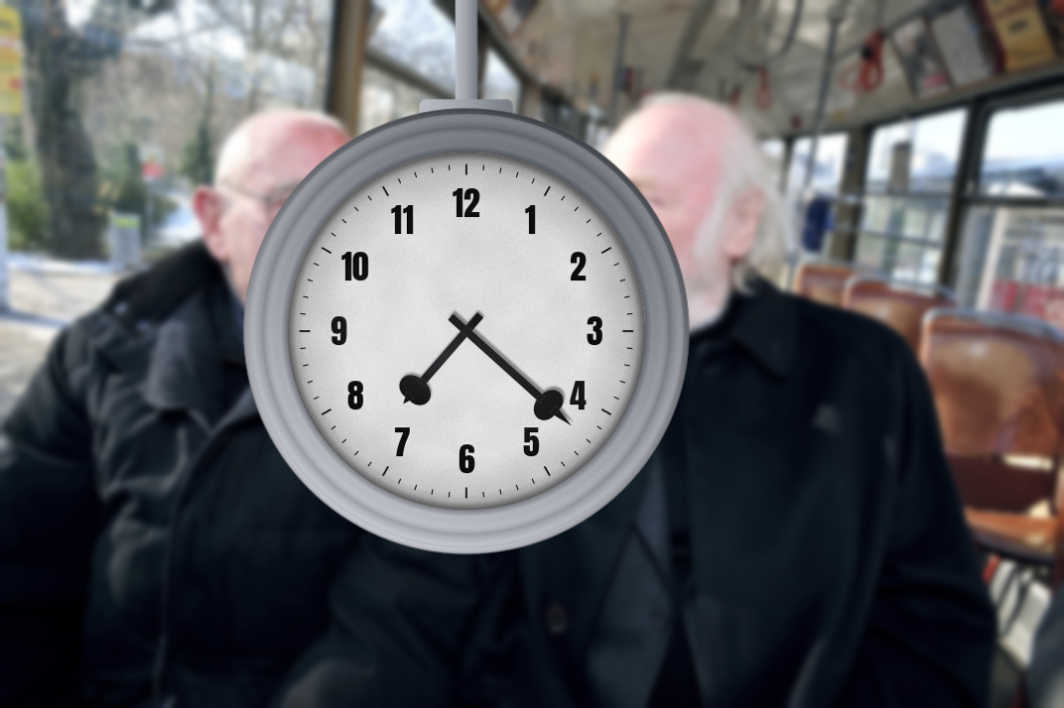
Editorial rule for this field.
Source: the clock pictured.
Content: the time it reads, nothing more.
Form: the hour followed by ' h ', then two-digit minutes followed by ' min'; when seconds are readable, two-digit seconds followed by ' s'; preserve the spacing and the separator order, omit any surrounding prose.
7 h 22 min
